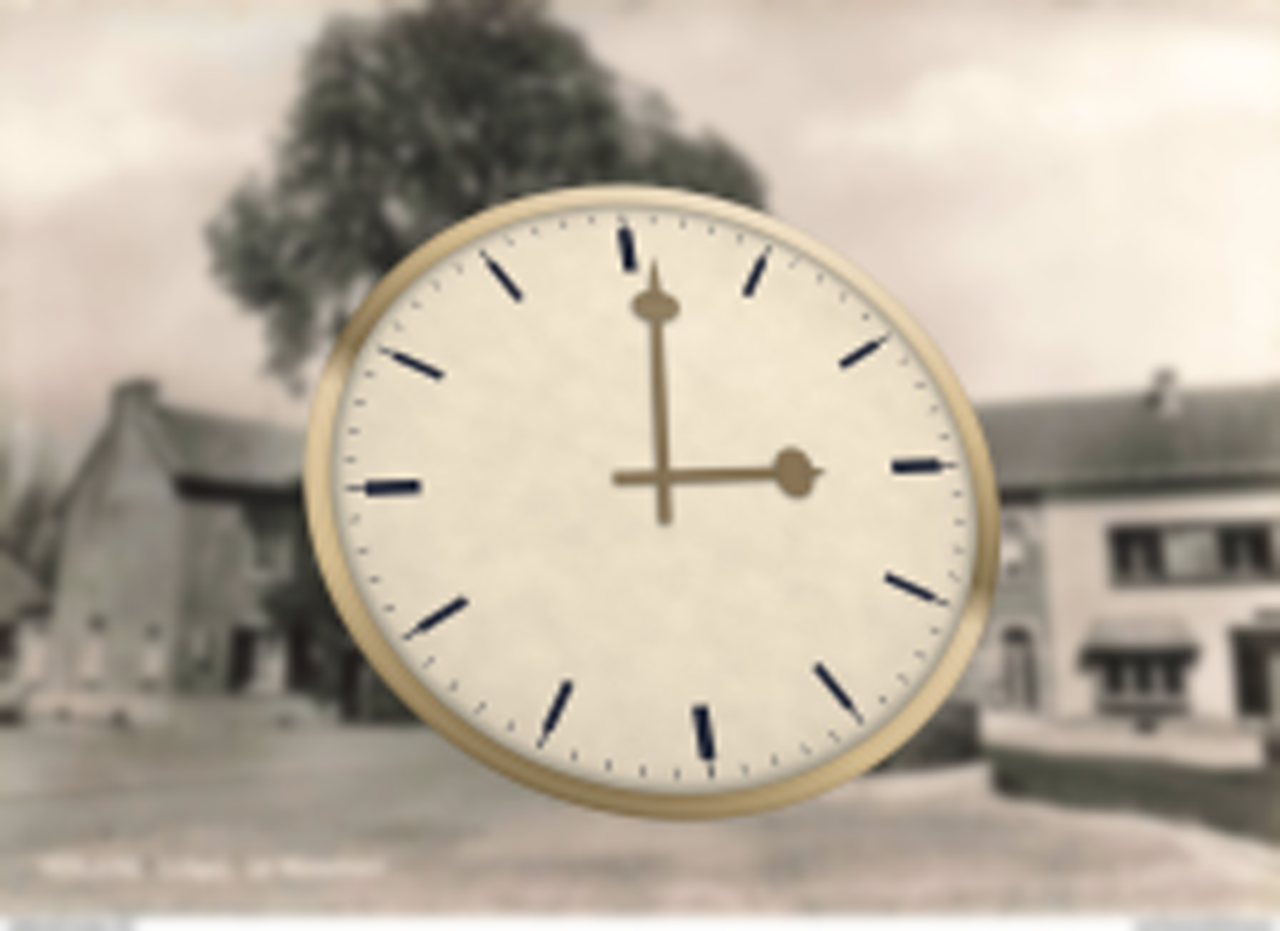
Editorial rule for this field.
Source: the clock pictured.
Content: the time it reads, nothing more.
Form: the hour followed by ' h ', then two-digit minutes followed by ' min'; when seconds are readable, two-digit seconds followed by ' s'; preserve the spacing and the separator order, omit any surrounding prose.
3 h 01 min
